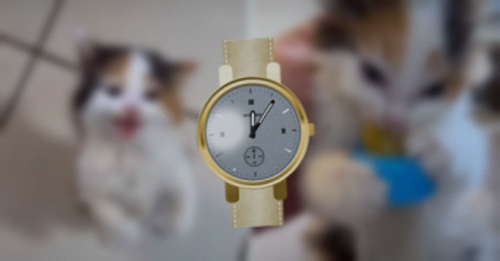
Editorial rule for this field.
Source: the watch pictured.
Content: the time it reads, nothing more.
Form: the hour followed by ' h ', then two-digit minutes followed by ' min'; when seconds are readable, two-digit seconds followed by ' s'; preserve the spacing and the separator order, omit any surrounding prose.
12 h 06 min
